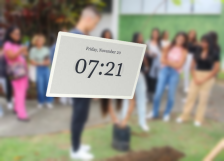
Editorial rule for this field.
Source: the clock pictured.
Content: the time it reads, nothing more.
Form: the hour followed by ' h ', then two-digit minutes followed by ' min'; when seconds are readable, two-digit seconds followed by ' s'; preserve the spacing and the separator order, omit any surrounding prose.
7 h 21 min
